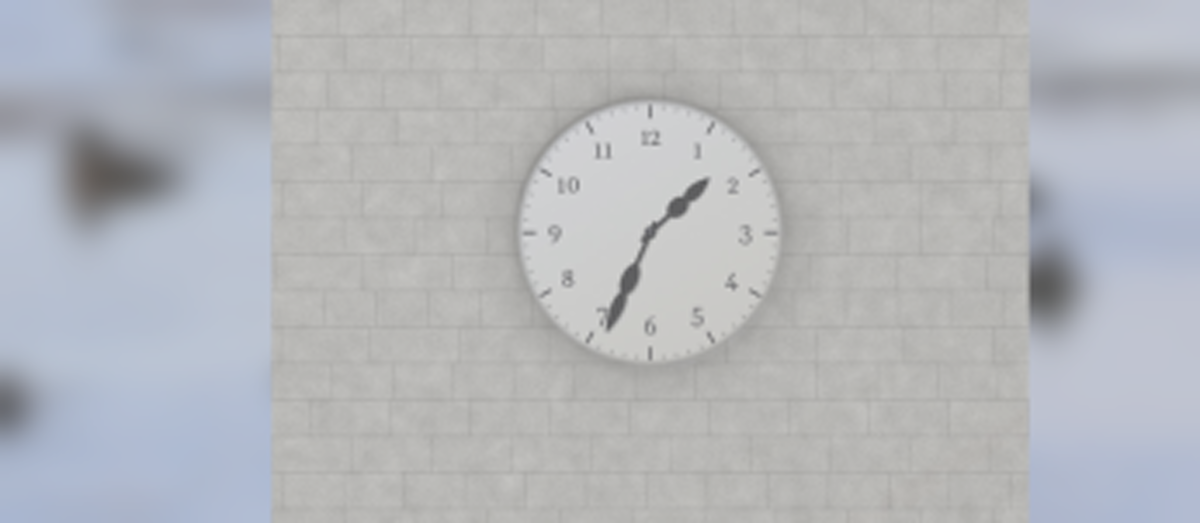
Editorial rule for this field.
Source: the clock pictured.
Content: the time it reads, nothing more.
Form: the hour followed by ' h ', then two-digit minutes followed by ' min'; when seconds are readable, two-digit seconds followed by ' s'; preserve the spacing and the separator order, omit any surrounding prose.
1 h 34 min
